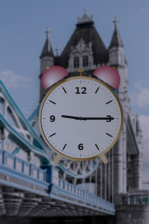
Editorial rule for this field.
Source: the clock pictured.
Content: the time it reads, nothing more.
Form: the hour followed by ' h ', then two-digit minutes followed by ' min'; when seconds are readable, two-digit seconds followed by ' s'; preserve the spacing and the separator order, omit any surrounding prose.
9 h 15 min
